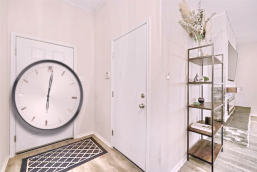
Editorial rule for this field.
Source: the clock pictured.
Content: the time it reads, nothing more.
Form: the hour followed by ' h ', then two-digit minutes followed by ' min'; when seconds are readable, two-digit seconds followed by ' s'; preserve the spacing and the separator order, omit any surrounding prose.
6 h 01 min
